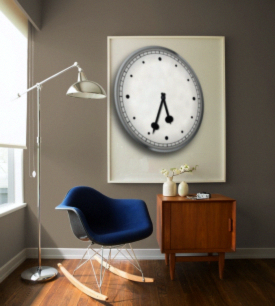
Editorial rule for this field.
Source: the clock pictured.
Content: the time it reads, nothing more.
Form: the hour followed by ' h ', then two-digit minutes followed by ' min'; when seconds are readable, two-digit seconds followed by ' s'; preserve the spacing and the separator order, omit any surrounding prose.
5 h 34 min
